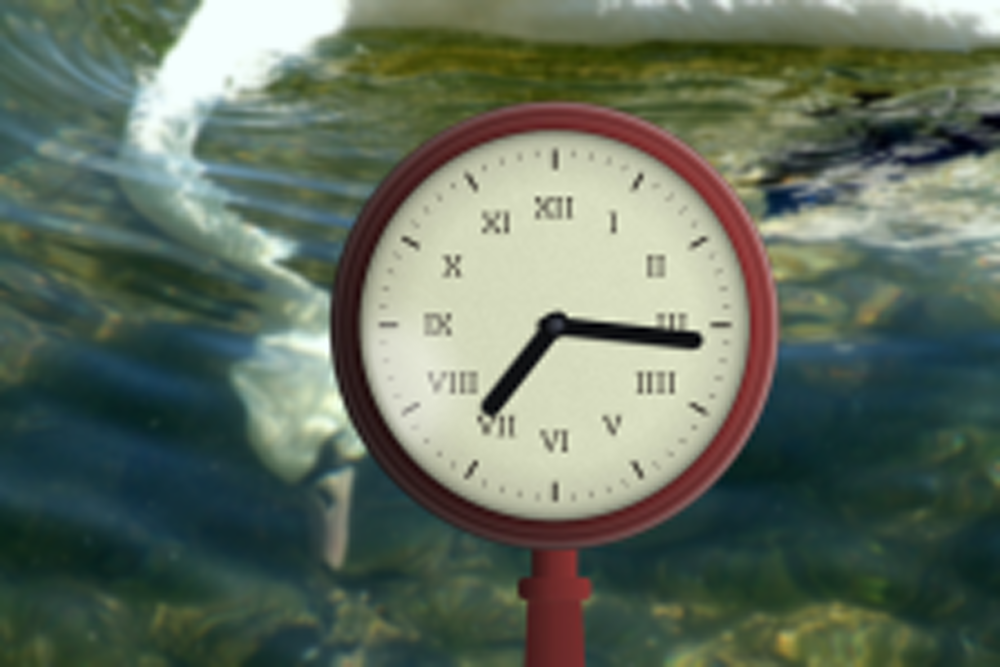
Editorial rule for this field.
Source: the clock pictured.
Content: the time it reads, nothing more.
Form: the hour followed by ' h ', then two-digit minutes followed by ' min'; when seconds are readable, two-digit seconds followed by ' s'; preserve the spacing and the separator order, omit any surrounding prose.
7 h 16 min
